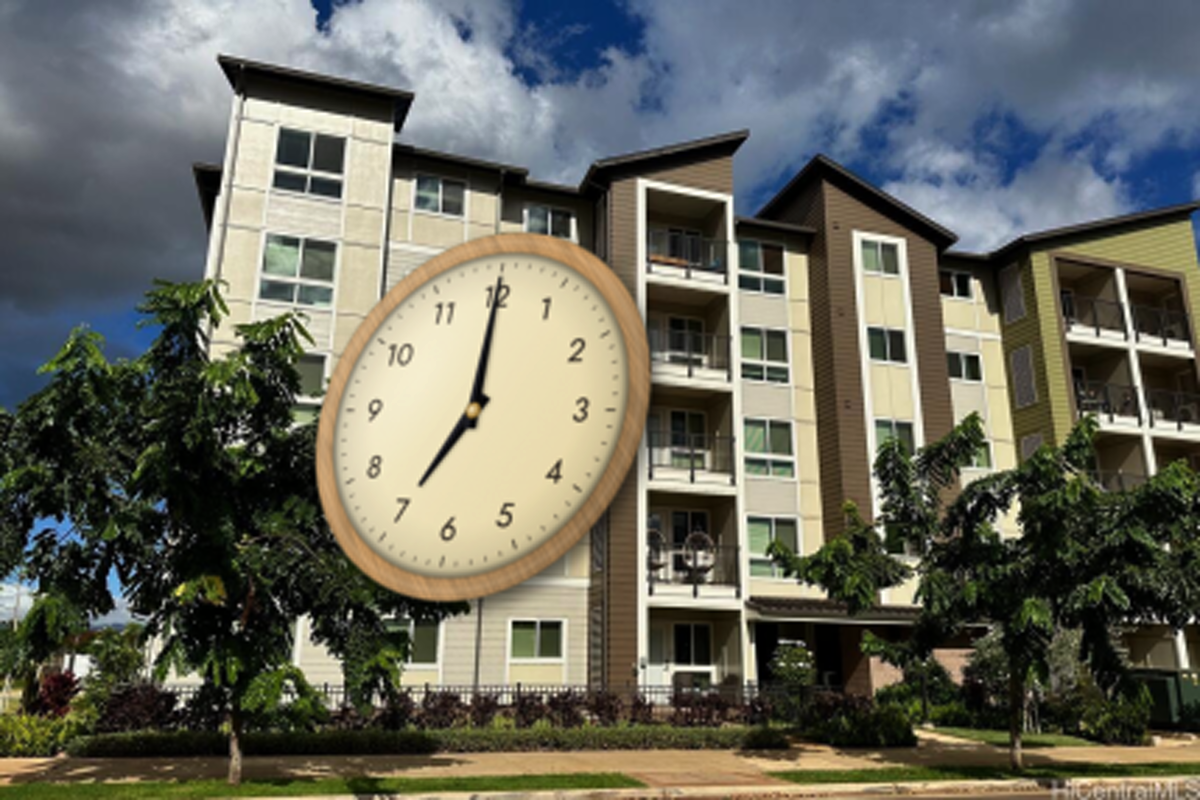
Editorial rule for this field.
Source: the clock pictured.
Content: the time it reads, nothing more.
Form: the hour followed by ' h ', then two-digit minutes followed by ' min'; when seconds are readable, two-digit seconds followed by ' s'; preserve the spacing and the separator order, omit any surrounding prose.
7 h 00 min
